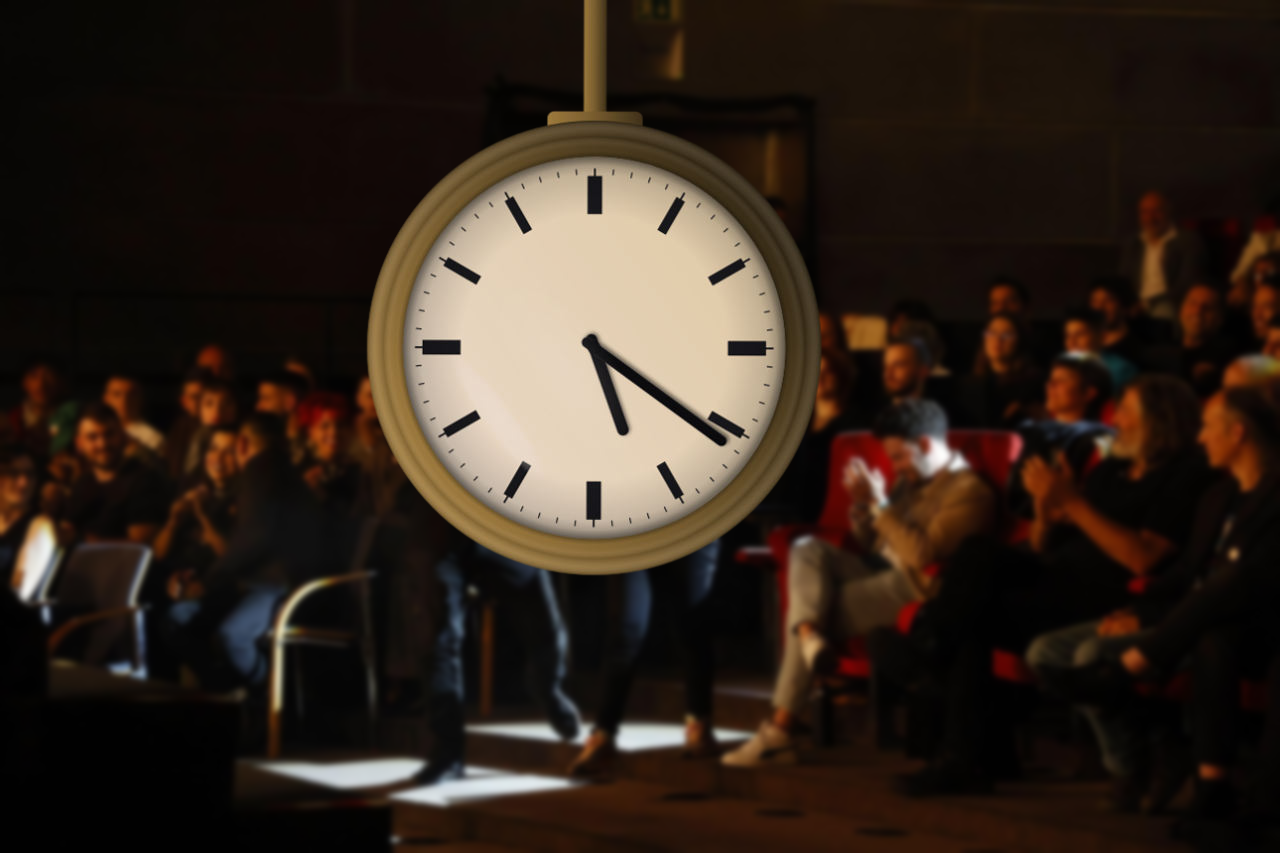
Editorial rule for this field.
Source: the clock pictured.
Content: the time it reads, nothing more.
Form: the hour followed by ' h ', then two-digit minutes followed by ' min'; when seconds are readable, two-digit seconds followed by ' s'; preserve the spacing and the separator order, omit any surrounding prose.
5 h 21 min
